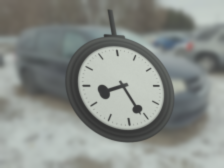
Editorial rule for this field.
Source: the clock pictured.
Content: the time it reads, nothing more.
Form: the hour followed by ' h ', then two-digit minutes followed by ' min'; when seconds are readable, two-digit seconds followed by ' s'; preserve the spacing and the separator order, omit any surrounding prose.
8 h 26 min
